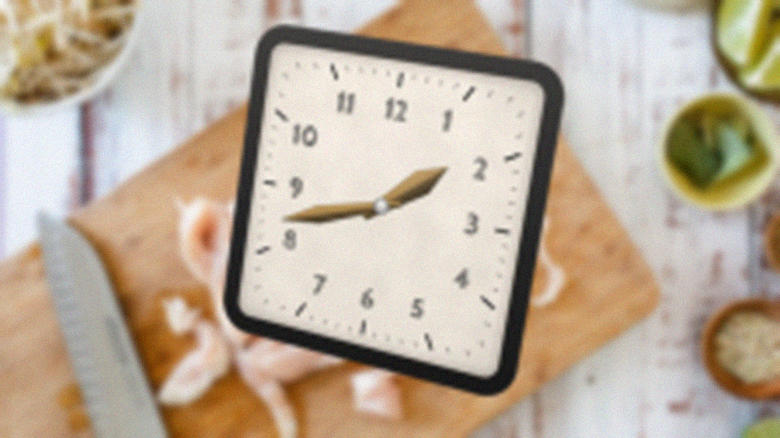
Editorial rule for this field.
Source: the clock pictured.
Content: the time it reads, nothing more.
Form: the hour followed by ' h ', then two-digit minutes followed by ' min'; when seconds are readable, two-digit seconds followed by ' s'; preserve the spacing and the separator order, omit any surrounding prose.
1 h 42 min
